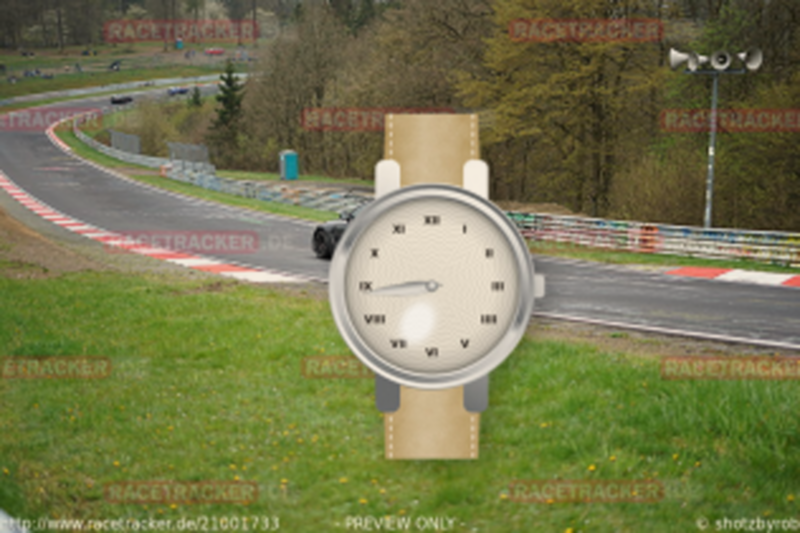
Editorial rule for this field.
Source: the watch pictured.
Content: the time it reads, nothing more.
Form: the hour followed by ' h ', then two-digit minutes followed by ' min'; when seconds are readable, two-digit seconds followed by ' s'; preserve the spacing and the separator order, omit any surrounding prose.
8 h 44 min
